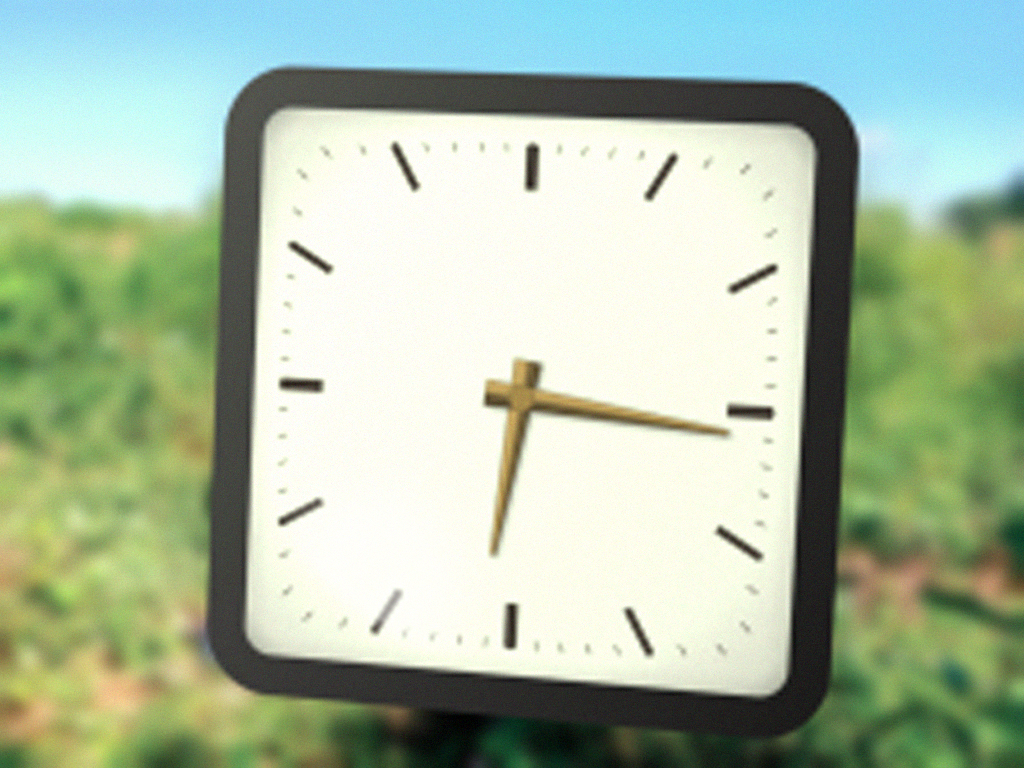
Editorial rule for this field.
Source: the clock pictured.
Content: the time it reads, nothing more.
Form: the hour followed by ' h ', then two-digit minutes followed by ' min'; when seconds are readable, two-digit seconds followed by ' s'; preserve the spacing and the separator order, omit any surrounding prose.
6 h 16 min
